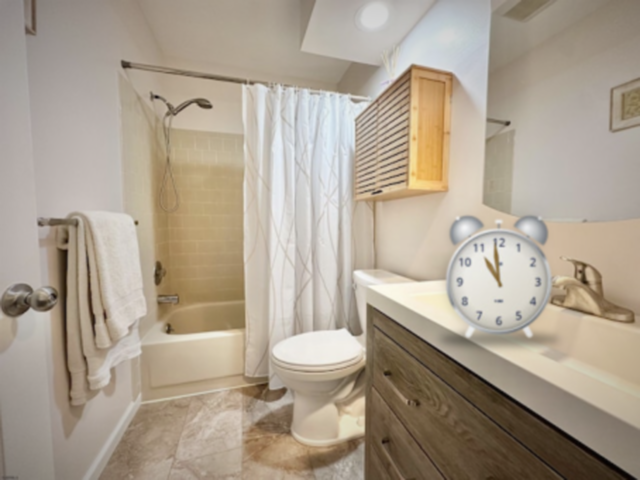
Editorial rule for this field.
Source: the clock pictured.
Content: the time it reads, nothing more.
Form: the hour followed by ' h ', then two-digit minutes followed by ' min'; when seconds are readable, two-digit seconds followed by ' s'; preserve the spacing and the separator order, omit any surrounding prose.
10 h 59 min
